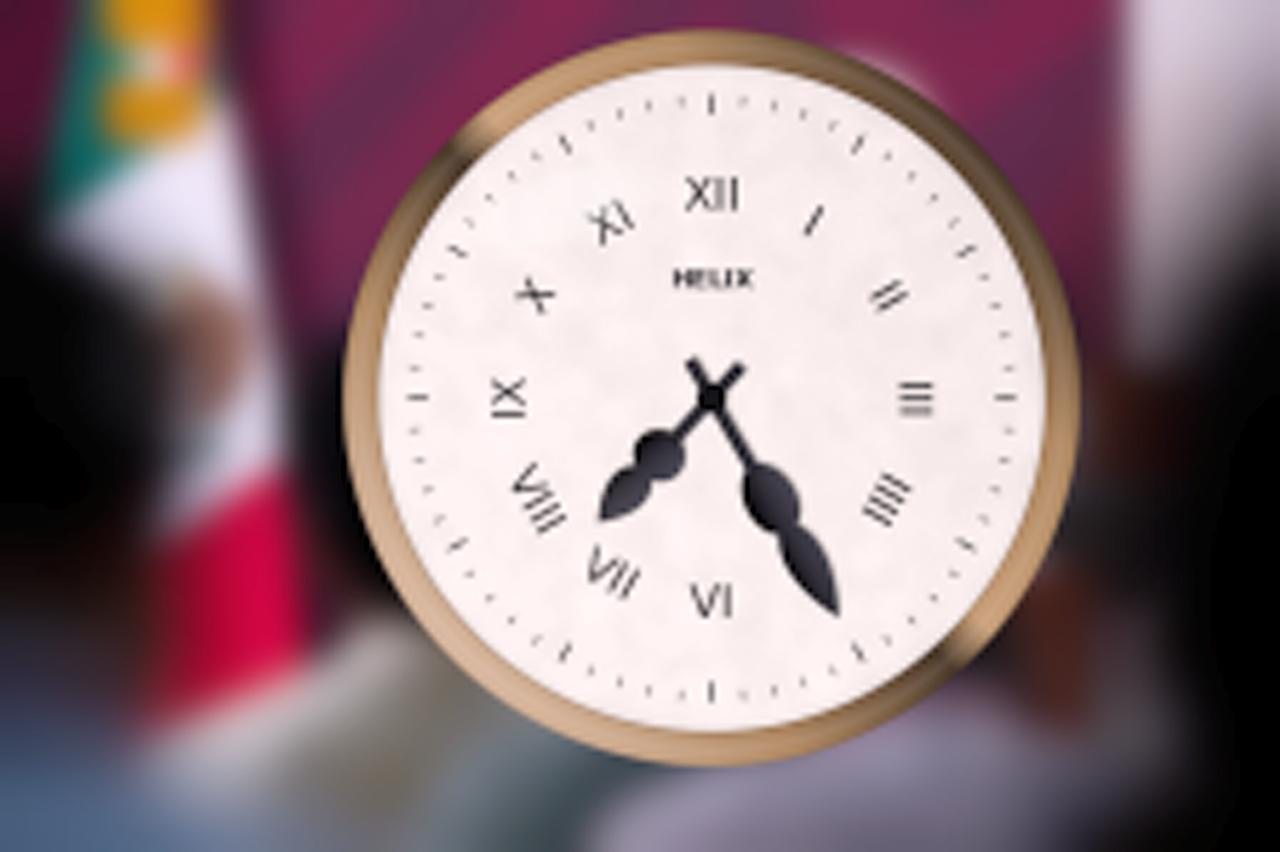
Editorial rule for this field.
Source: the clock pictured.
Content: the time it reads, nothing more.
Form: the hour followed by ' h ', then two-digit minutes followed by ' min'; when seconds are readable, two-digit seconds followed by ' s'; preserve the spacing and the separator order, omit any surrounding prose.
7 h 25 min
